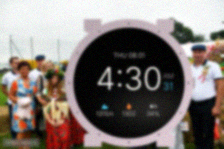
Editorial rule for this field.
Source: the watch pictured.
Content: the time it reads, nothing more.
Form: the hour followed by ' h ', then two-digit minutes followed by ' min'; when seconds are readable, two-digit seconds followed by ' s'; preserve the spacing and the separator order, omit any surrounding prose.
4 h 30 min
